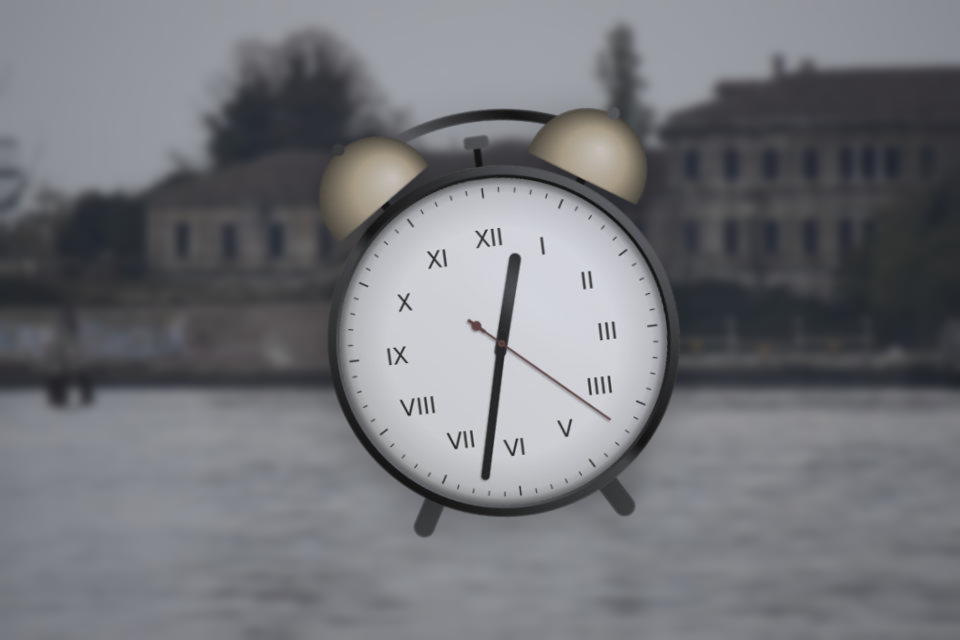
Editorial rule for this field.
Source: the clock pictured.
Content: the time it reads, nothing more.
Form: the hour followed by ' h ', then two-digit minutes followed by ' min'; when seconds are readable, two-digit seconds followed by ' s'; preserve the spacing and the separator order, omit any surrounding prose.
12 h 32 min 22 s
